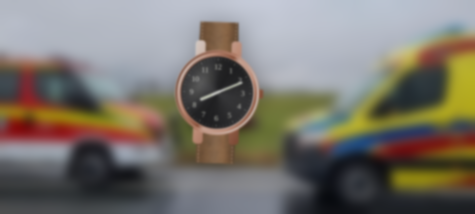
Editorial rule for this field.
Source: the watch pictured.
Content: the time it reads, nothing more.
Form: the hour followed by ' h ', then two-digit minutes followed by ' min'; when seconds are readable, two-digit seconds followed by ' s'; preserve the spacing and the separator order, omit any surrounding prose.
8 h 11 min
